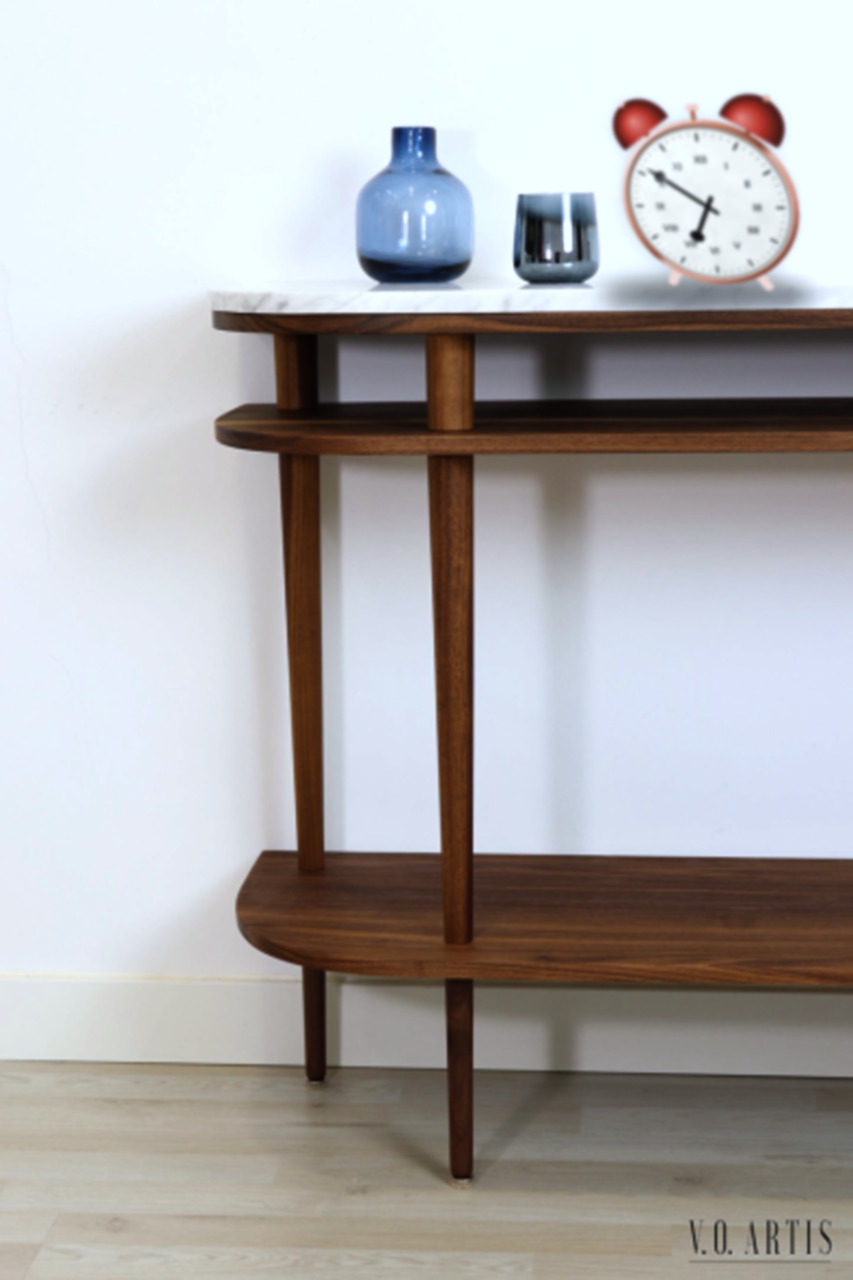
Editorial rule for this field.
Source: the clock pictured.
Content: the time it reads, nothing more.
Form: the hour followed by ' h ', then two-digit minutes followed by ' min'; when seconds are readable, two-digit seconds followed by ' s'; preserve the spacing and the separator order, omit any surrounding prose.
6 h 51 min
